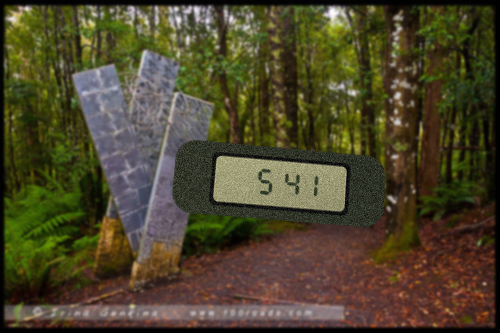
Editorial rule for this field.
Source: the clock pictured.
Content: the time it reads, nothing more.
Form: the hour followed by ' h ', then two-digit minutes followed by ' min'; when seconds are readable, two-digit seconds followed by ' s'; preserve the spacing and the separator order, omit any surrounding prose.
5 h 41 min
